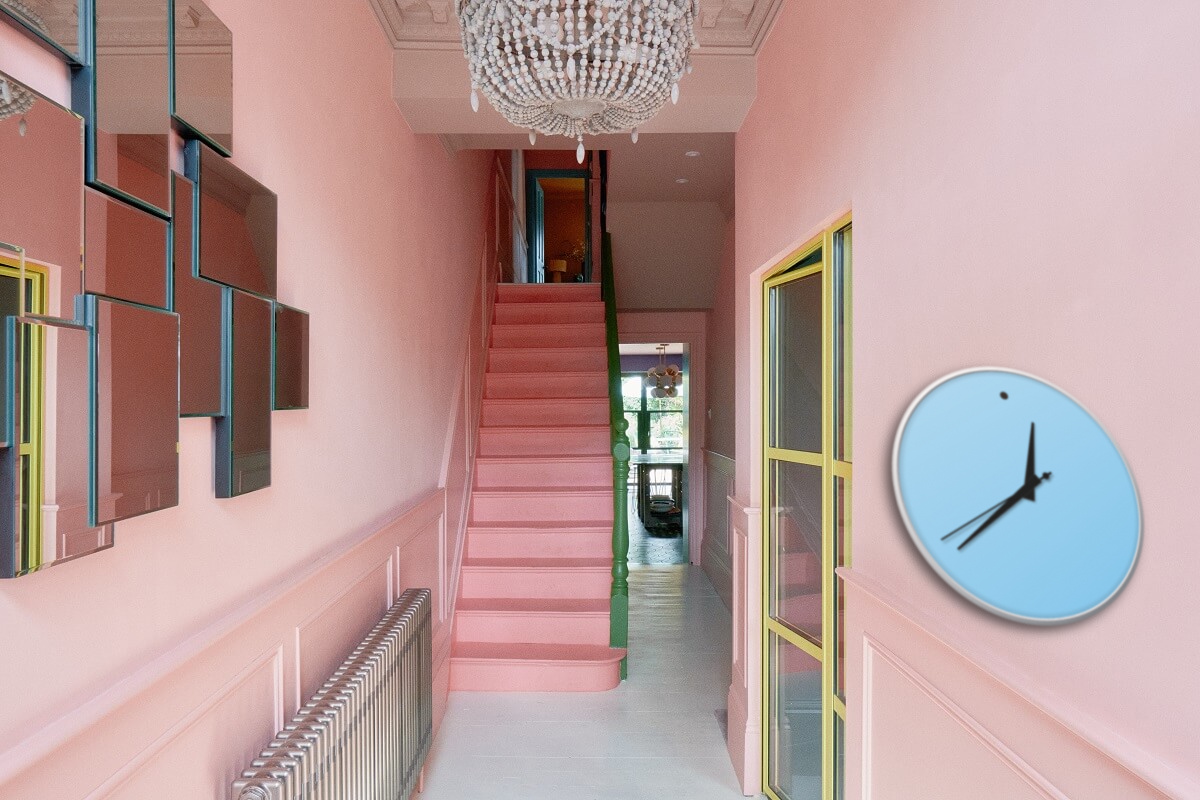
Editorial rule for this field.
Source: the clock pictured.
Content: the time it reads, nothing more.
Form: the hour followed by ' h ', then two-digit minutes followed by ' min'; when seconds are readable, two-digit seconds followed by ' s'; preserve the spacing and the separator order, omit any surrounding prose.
12 h 39 min 41 s
